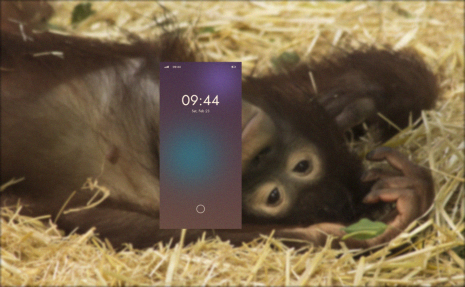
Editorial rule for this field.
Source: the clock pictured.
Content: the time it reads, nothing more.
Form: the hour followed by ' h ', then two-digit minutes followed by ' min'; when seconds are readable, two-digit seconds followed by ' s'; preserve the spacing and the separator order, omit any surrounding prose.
9 h 44 min
